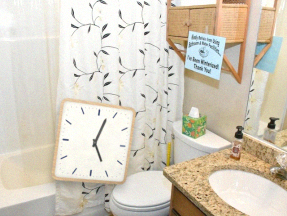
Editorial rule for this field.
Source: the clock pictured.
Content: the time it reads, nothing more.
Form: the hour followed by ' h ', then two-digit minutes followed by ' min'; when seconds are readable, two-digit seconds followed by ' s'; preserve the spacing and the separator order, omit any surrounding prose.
5 h 03 min
